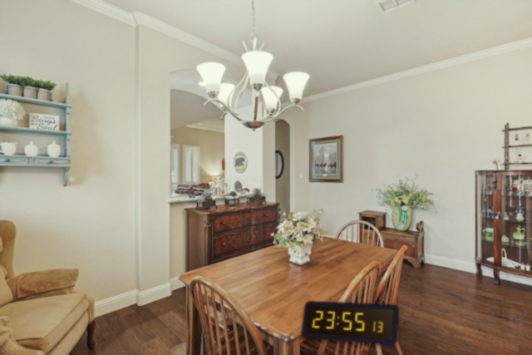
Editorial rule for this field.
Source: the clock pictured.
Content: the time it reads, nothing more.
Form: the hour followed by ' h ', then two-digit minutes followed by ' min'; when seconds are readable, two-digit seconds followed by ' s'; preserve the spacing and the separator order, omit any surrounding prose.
23 h 55 min
